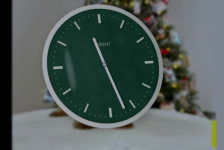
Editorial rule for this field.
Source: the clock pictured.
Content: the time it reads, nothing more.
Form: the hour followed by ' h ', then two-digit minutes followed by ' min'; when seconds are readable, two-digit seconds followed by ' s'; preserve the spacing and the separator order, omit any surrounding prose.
11 h 27 min
